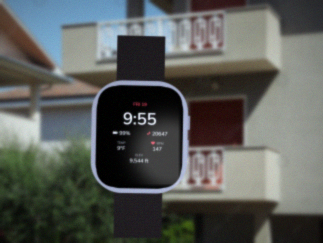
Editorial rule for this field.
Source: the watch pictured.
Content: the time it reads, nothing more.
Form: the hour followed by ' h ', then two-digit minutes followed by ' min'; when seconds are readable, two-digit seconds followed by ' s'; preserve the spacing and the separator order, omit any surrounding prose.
9 h 55 min
